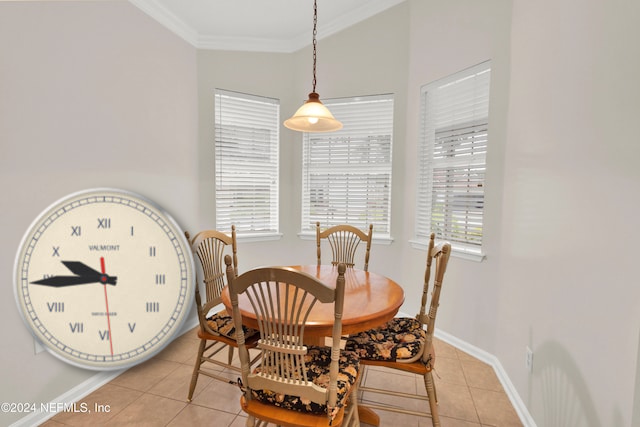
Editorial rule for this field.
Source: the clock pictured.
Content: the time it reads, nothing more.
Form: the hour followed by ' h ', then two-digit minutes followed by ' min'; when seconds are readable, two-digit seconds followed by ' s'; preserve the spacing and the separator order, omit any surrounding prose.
9 h 44 min 29 s
